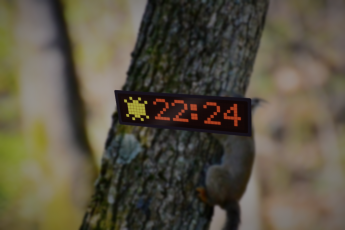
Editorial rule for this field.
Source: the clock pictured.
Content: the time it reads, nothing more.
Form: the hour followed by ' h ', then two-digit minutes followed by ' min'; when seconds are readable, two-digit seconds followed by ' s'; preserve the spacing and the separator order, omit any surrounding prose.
22 h 24 min
